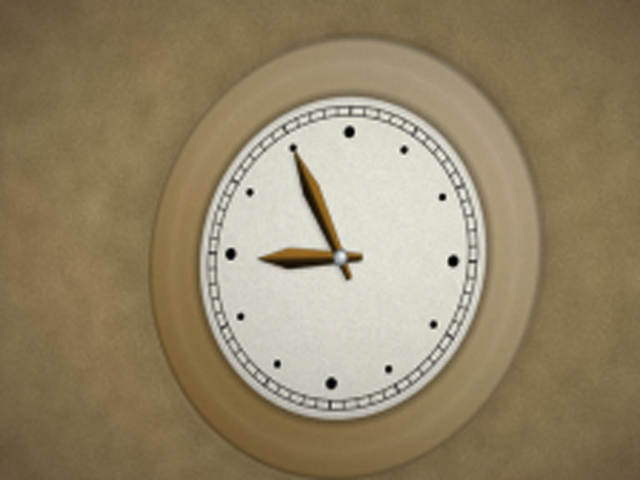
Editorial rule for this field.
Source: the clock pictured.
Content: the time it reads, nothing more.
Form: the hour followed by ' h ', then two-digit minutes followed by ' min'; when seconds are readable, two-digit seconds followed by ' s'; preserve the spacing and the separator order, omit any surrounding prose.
8 h 55 min
